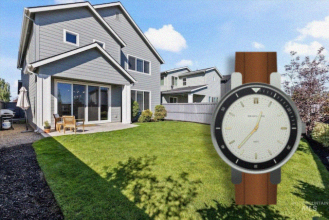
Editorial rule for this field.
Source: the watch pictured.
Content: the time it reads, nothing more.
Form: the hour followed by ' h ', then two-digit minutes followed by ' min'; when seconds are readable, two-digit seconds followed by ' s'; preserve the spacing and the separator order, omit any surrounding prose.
12 h 37 min
